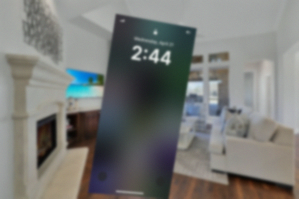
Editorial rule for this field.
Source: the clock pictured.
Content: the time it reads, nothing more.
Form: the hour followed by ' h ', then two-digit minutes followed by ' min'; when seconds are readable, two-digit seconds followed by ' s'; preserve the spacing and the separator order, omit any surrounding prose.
2 h 44 min
